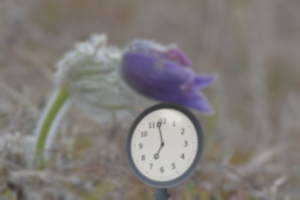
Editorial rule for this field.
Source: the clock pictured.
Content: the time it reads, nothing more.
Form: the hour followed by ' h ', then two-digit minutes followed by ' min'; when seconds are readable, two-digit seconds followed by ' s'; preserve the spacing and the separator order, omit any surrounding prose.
6 h 58 min
